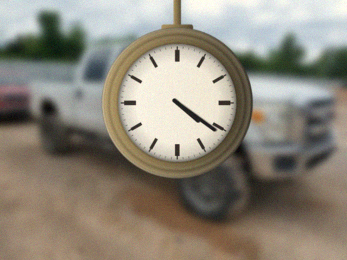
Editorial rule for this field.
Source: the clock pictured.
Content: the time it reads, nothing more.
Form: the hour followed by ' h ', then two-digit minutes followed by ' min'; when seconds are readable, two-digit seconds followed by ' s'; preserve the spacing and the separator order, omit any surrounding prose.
4 h 21 min
